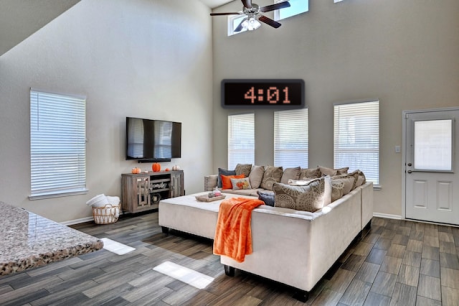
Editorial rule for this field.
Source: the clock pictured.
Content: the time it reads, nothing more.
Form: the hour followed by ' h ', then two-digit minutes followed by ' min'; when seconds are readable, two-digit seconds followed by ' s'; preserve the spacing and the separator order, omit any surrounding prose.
4 h 01 min
